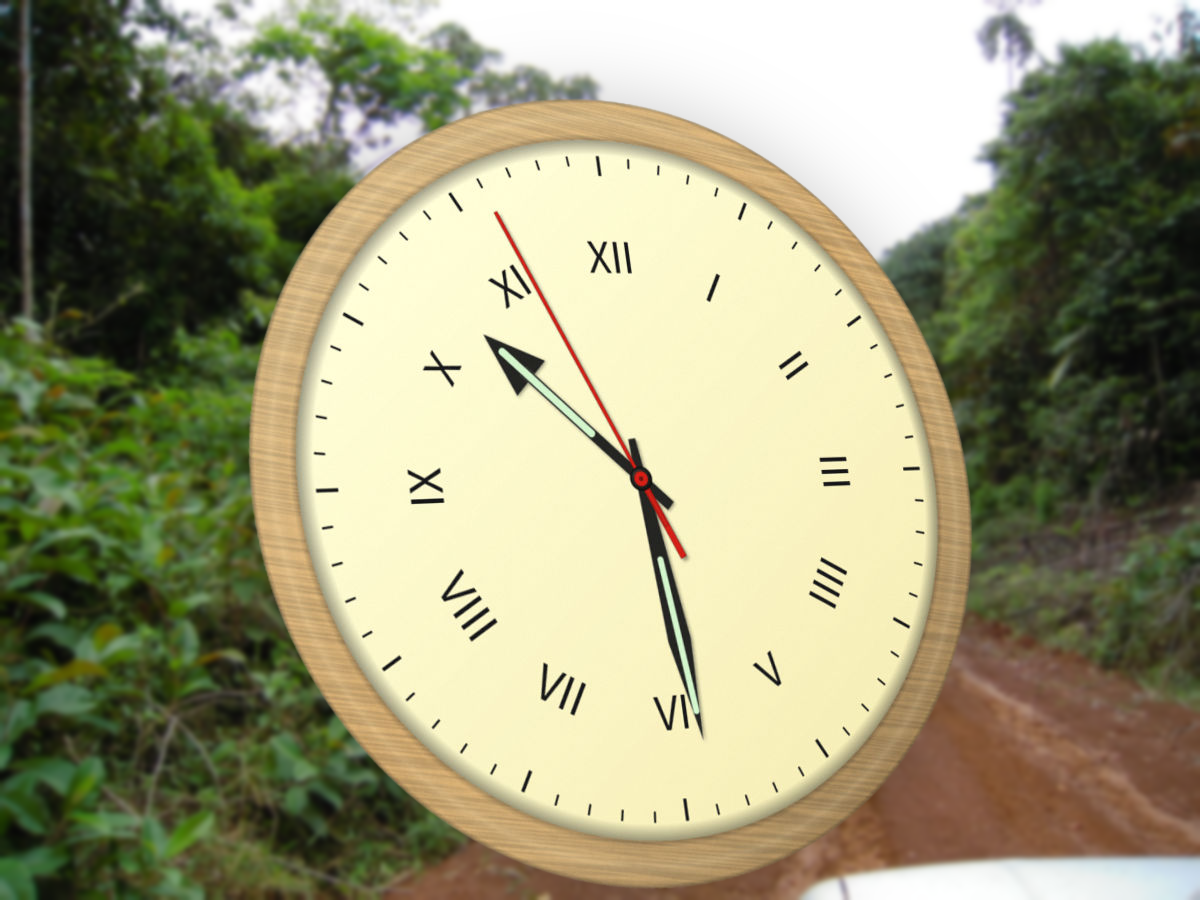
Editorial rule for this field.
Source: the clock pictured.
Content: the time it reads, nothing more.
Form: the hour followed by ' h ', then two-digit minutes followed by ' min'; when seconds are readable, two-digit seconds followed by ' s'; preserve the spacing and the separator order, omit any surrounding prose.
10 h 28 min 56 s
